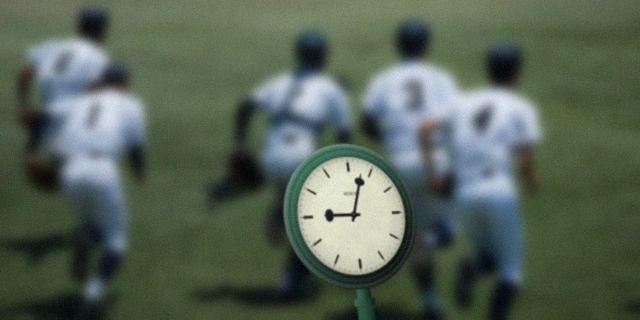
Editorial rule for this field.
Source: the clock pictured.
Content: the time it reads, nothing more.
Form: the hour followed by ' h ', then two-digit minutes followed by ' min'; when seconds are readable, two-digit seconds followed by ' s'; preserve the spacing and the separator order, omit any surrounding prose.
9 h 03 min
